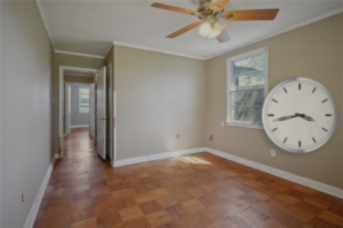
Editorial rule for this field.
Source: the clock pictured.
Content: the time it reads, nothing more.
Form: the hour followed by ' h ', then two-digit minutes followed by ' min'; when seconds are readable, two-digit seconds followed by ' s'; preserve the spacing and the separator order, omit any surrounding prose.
3 h 43 min
